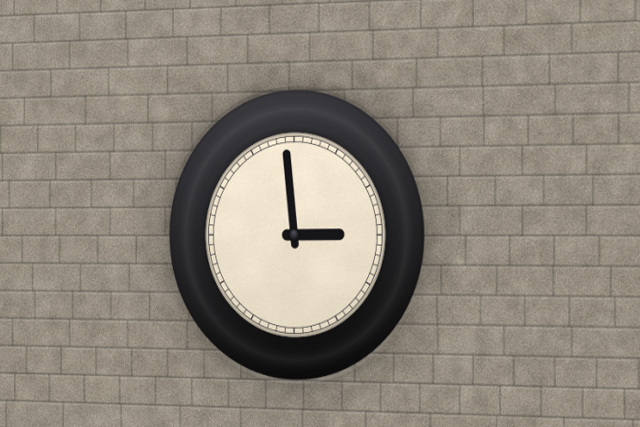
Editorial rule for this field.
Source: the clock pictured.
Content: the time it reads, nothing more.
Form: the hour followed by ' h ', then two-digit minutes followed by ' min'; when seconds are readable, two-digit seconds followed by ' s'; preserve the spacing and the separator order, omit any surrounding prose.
2 h 59 min
